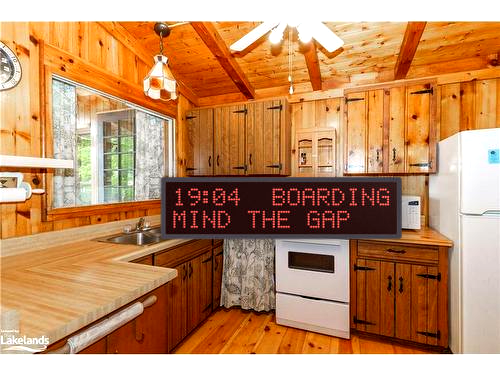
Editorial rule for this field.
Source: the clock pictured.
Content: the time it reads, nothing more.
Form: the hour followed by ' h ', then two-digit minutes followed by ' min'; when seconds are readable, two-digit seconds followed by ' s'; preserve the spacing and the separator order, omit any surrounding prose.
19 h 04 min
